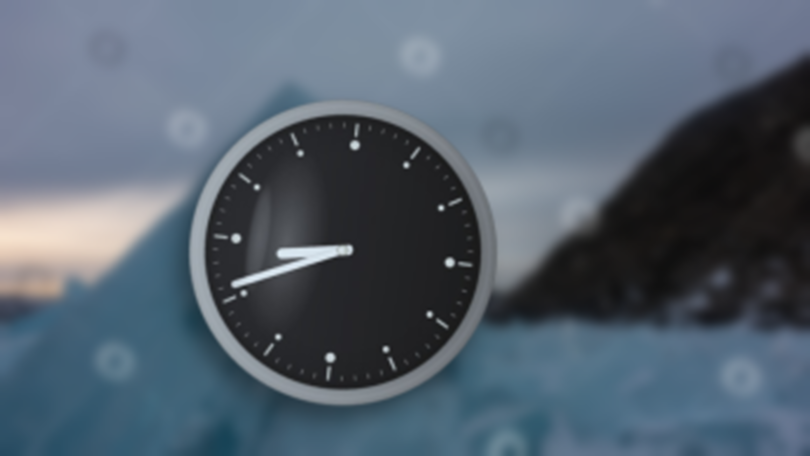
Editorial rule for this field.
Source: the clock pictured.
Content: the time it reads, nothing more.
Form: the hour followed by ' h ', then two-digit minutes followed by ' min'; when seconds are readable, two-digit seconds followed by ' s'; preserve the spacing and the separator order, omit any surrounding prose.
8 h 41 min
